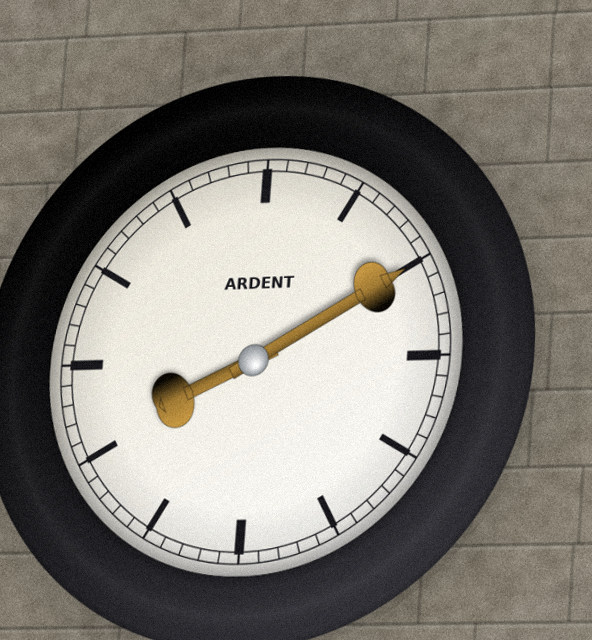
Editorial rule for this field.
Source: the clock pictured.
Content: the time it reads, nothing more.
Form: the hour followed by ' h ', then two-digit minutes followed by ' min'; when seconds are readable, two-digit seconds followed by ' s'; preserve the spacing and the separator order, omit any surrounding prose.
8 h 10 min
